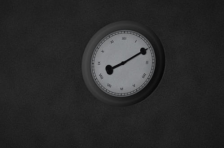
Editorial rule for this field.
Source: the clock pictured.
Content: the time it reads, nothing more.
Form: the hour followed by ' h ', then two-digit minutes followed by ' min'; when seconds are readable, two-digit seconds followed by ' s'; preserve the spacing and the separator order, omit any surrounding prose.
8 h 10 min
